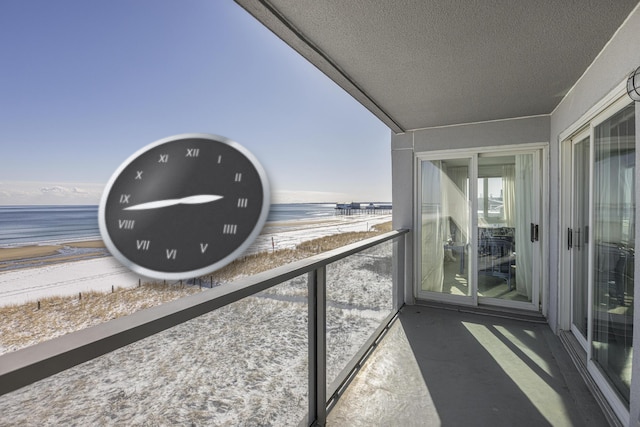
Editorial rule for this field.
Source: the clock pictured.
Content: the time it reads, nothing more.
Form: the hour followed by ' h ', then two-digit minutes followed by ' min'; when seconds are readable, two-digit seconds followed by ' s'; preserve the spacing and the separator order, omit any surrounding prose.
2 h 43 min
